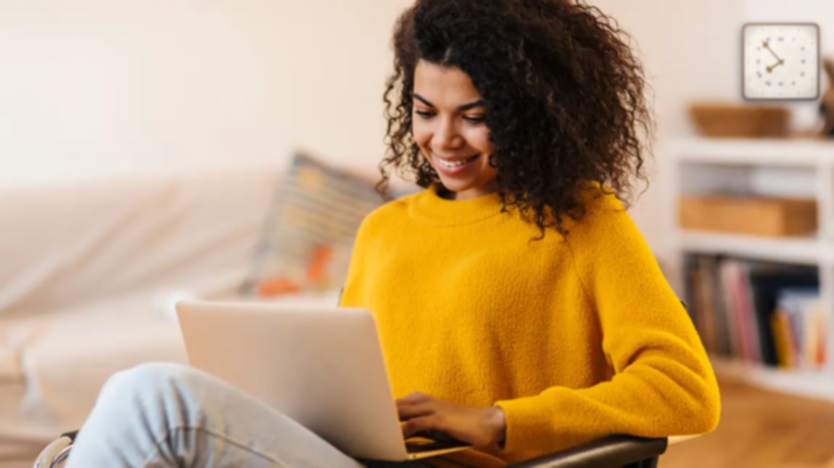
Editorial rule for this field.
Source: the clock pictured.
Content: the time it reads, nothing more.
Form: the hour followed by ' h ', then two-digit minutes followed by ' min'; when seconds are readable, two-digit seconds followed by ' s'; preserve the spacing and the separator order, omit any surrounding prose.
7 h 53 min
